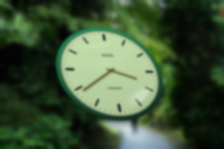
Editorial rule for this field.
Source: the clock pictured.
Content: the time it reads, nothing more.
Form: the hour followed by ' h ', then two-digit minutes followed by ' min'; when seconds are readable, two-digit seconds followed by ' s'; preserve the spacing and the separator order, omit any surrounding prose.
3 h 39 min
